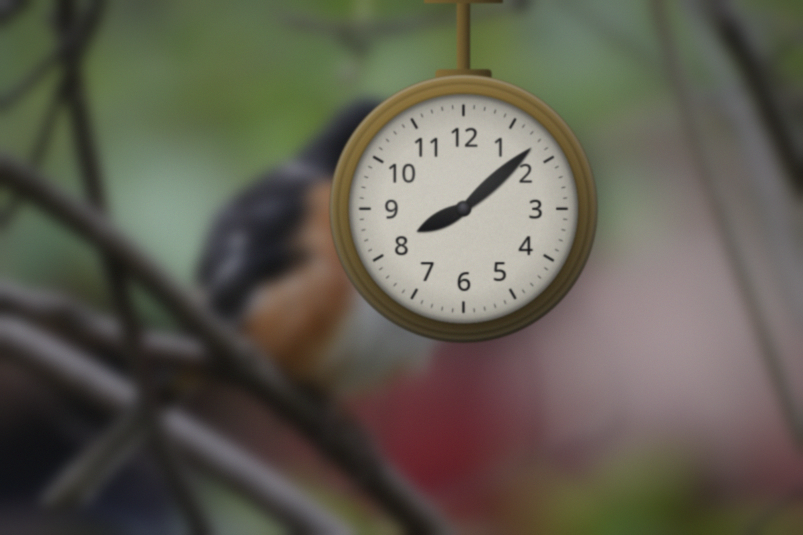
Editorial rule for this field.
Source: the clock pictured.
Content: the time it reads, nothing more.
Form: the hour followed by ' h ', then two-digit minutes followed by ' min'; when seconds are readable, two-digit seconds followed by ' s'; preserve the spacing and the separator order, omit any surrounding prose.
8 h 08 min
